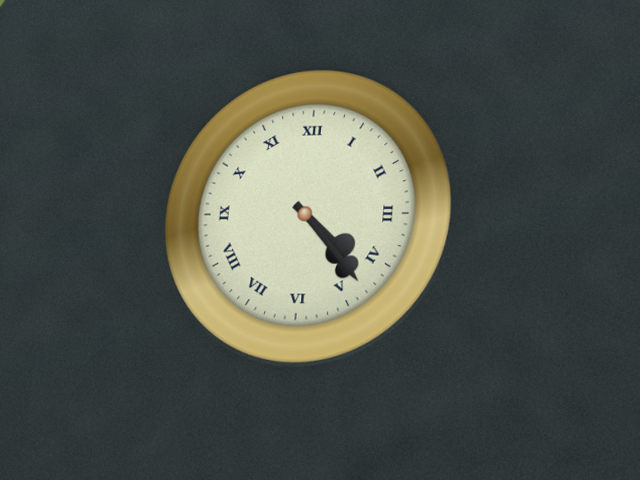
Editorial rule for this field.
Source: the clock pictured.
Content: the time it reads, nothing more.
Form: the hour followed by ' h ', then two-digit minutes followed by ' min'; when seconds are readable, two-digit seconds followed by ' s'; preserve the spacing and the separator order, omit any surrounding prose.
4 h 23 min
